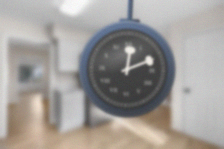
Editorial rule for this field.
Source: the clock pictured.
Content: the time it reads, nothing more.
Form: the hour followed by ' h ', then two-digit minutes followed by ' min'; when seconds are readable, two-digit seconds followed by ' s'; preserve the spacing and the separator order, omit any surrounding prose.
12 h 11 min
